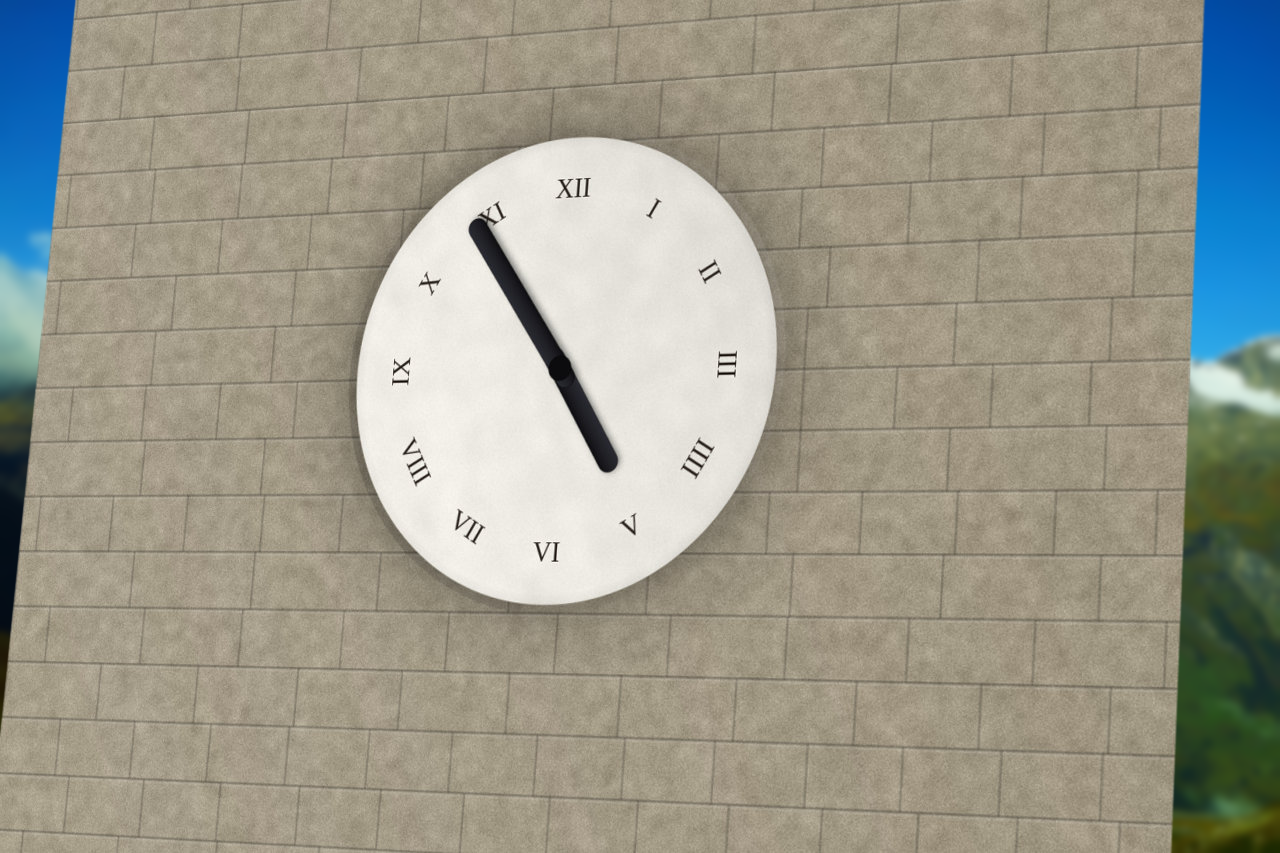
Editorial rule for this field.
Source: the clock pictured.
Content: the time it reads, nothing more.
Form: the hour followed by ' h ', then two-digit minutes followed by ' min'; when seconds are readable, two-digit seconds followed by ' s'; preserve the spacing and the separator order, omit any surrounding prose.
4 h 54 min
